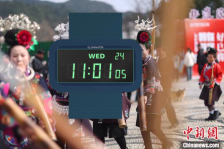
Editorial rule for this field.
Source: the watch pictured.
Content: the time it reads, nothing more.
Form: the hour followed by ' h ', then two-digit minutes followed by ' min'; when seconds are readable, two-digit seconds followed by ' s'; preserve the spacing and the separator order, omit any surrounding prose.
11 h 01 min 05 s
